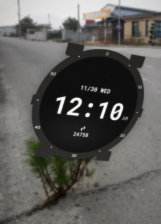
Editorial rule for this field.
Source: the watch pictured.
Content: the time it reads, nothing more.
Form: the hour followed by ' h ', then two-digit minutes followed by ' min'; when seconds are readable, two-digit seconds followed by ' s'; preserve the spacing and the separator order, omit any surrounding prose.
12 h 10 min
